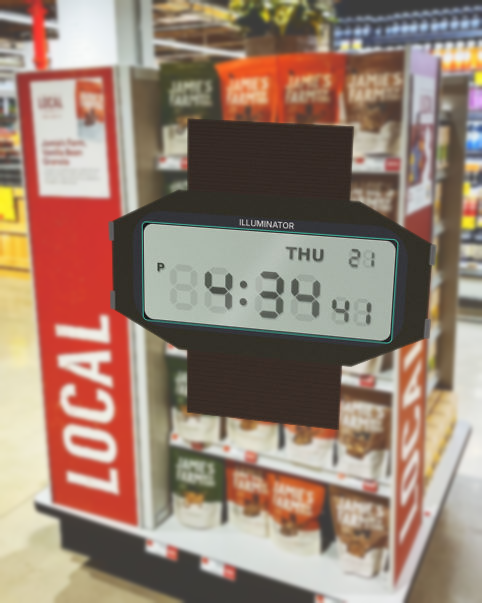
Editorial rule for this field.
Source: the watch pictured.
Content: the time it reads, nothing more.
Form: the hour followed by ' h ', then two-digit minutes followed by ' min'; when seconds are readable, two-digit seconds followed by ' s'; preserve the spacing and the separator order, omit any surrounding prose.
4 h 34 min 41 s
